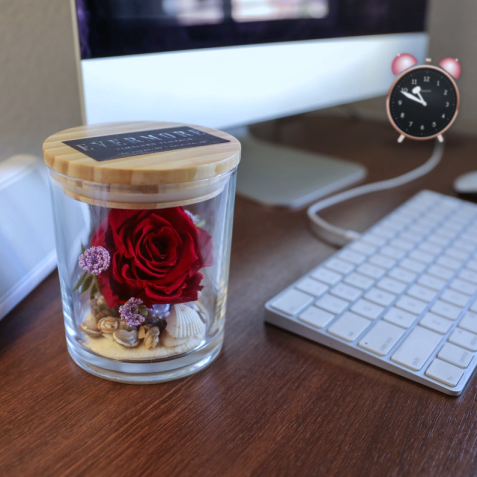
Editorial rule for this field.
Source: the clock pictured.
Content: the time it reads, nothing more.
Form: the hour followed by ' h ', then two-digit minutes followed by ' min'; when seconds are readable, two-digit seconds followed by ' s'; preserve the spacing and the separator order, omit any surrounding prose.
10 h 49 min
